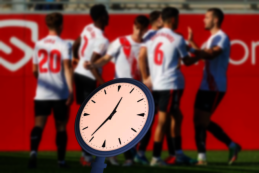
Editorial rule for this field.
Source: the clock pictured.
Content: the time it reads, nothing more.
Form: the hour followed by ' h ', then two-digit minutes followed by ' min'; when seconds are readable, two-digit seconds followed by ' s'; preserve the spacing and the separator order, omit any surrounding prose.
12 h 36 min
